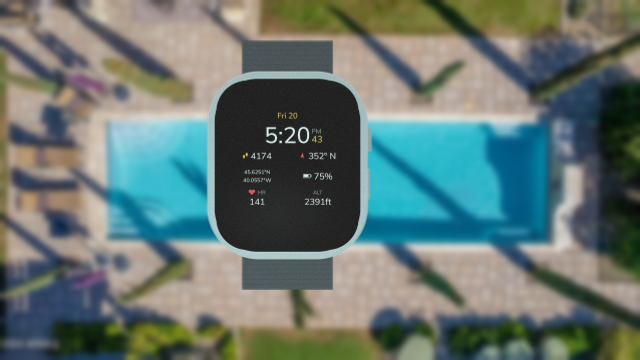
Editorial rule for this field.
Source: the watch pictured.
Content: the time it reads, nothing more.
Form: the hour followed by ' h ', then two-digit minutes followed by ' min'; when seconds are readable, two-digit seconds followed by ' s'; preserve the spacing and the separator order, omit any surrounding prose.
5 h 20 min 43 s
